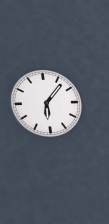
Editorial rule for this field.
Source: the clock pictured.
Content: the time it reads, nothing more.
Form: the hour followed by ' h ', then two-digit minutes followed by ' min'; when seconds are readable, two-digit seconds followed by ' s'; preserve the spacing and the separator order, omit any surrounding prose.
6 h 07 min
